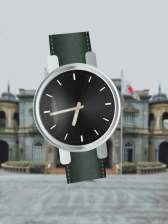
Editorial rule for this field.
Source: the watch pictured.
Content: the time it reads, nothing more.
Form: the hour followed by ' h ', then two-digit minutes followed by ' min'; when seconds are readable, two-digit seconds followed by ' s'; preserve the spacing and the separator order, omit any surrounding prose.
6 h 44 min
